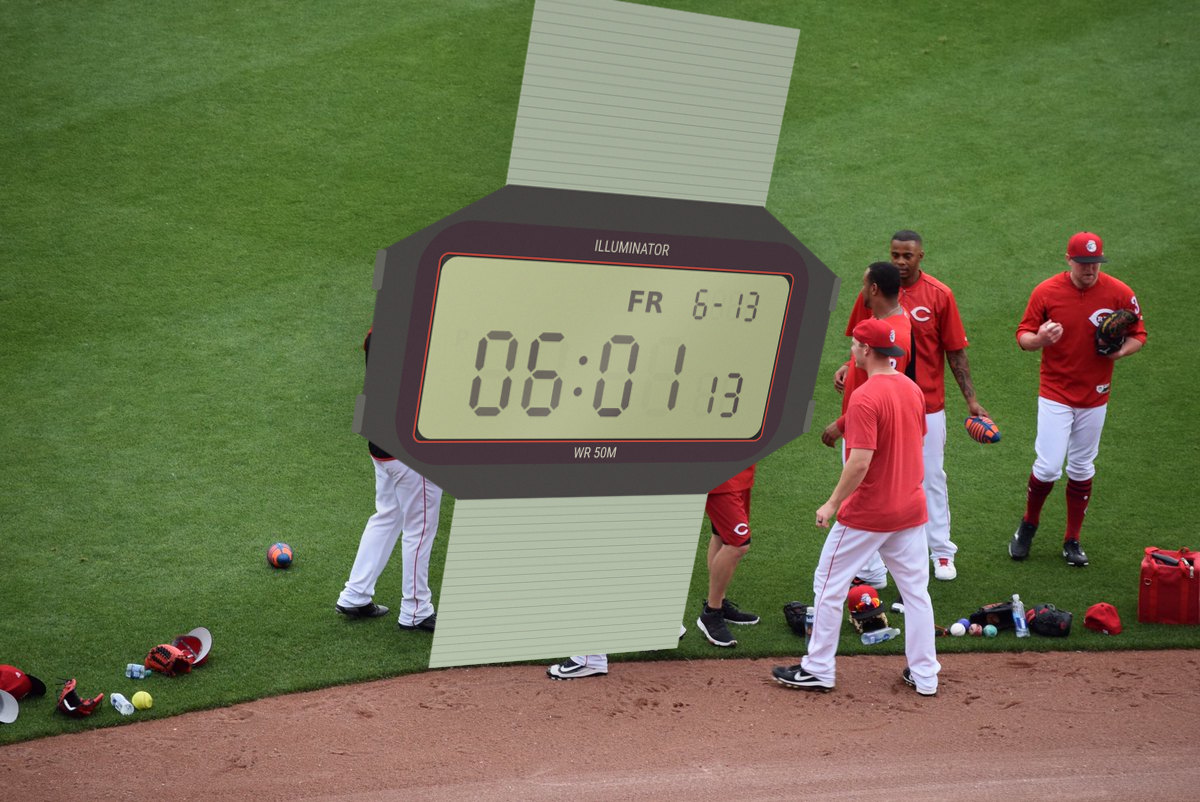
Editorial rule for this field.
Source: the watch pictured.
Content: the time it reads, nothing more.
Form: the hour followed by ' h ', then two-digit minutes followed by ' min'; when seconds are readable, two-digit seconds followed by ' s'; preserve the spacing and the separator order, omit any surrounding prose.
6 h 01 min 13 s
